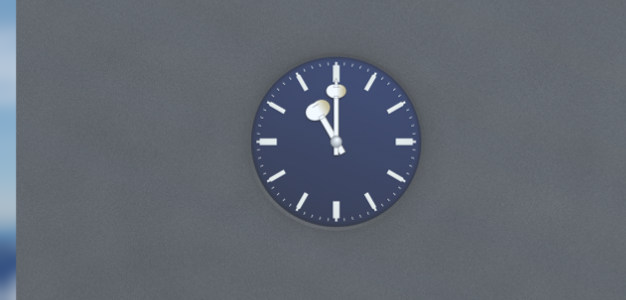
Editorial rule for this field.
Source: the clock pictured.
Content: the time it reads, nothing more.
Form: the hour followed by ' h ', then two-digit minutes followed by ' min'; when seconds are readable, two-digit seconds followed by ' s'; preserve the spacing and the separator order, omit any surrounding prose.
11 h 00 min
